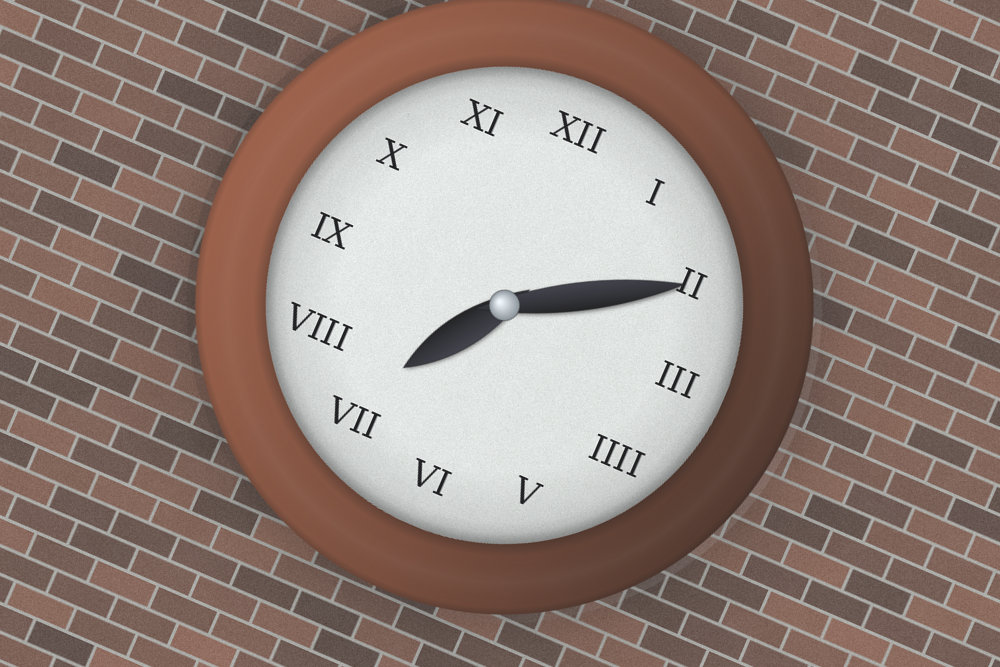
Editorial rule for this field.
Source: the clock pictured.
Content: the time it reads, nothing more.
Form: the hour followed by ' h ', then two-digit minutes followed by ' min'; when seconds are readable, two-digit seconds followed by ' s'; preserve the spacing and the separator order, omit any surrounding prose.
7 h 10 min
